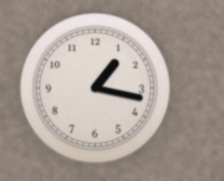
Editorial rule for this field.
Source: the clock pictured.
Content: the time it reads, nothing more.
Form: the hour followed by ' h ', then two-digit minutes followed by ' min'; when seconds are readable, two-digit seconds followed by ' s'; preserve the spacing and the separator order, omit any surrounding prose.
1 h 17 min
